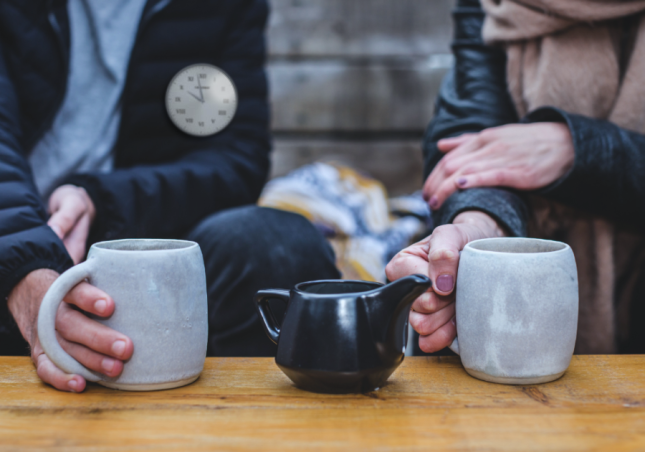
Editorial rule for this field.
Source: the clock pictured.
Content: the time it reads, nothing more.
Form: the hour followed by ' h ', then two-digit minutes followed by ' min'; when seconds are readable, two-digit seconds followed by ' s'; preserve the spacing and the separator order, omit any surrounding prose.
9 h 58 min
